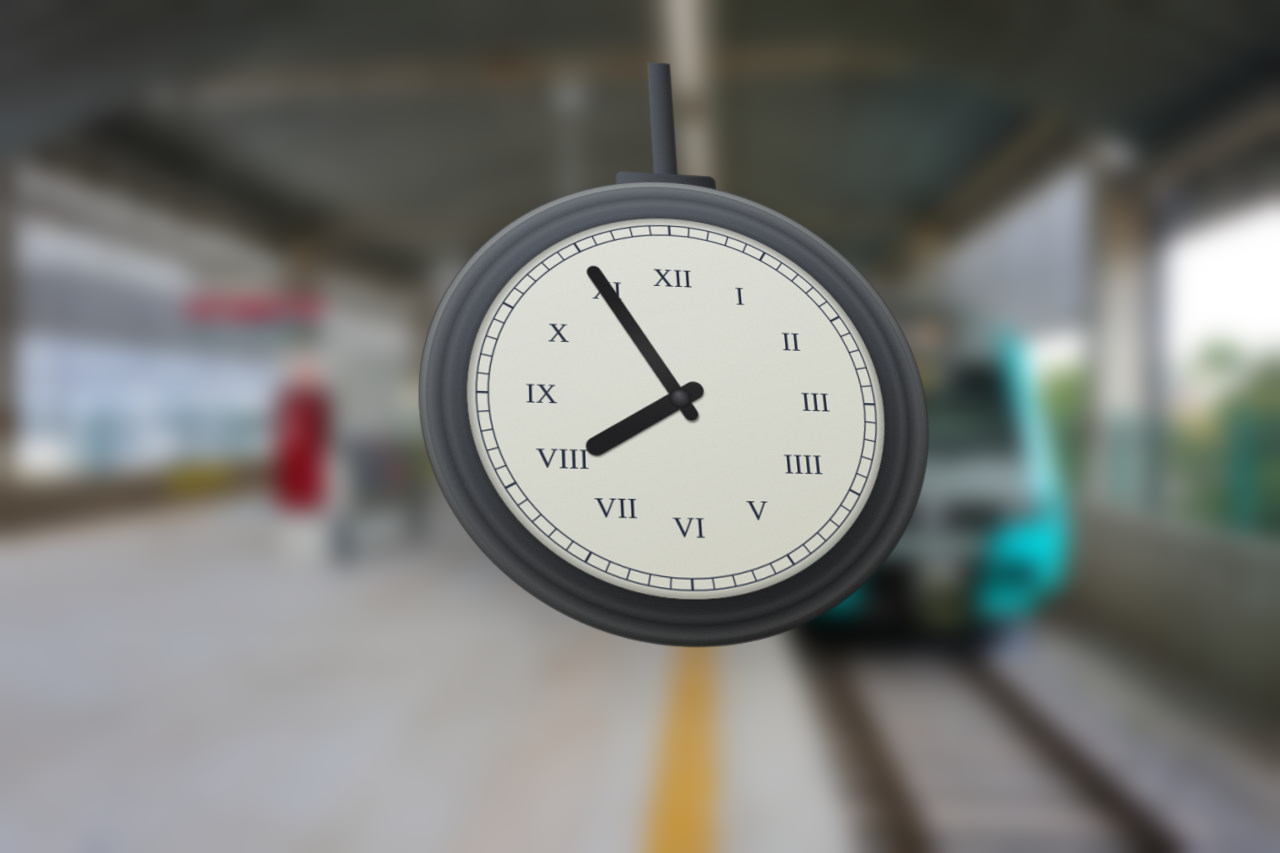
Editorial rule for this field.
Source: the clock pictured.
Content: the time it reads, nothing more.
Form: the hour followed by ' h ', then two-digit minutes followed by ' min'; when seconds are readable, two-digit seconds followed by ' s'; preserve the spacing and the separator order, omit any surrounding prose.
7 h 55 min
